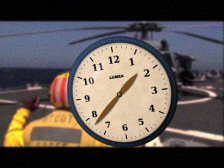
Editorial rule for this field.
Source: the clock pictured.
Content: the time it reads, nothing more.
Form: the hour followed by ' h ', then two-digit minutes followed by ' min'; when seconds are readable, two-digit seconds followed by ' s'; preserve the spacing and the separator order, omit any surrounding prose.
1 h 38 min
